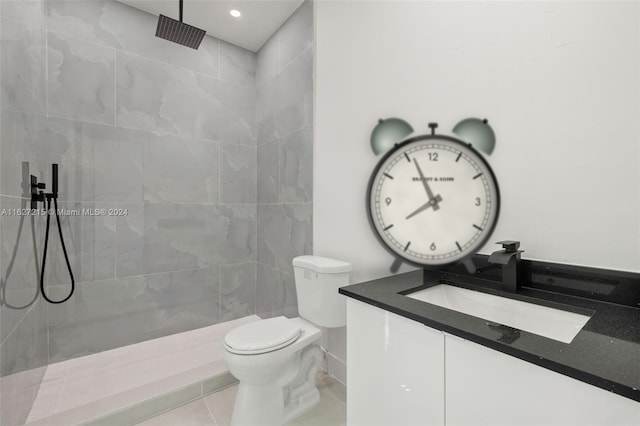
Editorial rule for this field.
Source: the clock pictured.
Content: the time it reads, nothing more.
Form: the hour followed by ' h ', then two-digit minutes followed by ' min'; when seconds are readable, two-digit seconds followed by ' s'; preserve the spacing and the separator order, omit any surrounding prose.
7 h 56 min
